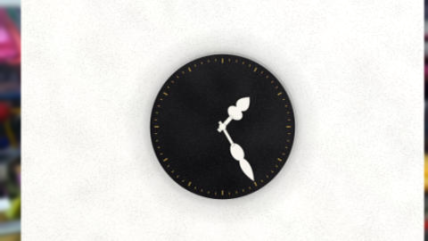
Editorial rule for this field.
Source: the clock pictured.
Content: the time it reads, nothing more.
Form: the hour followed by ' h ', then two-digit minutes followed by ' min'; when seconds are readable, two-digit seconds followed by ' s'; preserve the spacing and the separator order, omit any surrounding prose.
1 h 25 min
